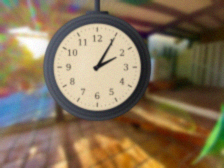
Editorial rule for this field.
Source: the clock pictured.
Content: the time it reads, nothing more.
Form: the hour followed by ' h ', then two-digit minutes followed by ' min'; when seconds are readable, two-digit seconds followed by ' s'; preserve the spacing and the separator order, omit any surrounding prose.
2 h 05 min
